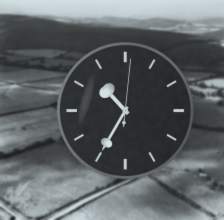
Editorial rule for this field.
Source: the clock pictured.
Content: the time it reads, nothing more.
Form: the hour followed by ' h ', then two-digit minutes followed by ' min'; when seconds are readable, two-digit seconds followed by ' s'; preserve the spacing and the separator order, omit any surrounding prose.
10 h 35 min 01 s
